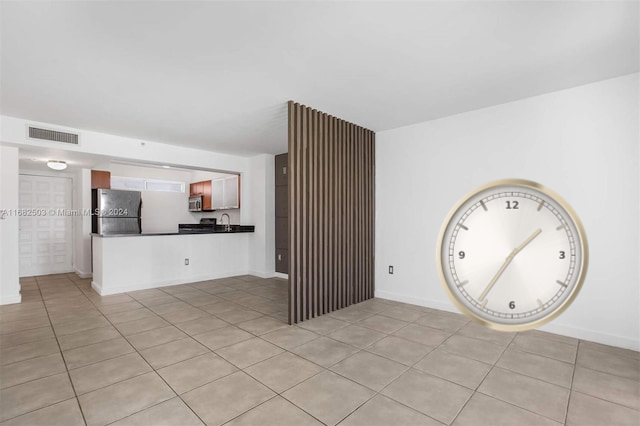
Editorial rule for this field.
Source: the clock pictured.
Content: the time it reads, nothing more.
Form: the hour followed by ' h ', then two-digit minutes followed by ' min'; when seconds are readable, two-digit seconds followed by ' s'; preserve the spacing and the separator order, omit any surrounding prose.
1 h 36 min
